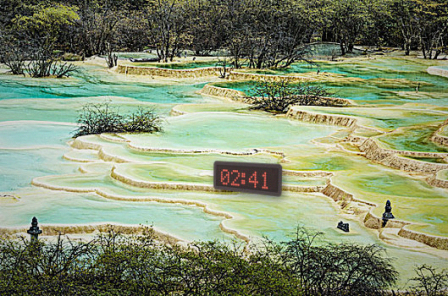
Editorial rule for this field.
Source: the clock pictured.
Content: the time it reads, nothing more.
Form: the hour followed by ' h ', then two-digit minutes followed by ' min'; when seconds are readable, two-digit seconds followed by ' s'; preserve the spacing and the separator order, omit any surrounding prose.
2 h 41 min
